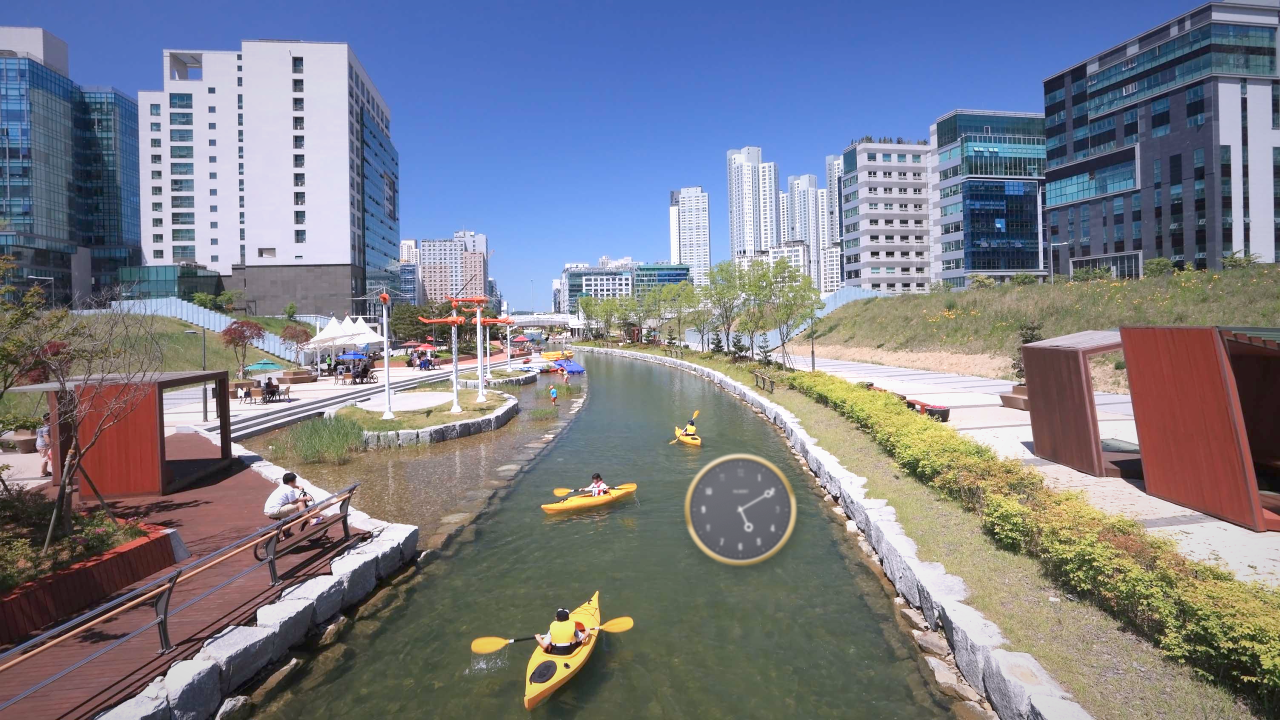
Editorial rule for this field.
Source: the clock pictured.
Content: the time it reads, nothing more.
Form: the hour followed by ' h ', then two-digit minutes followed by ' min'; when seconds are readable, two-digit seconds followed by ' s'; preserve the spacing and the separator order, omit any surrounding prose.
5 h 10 min
